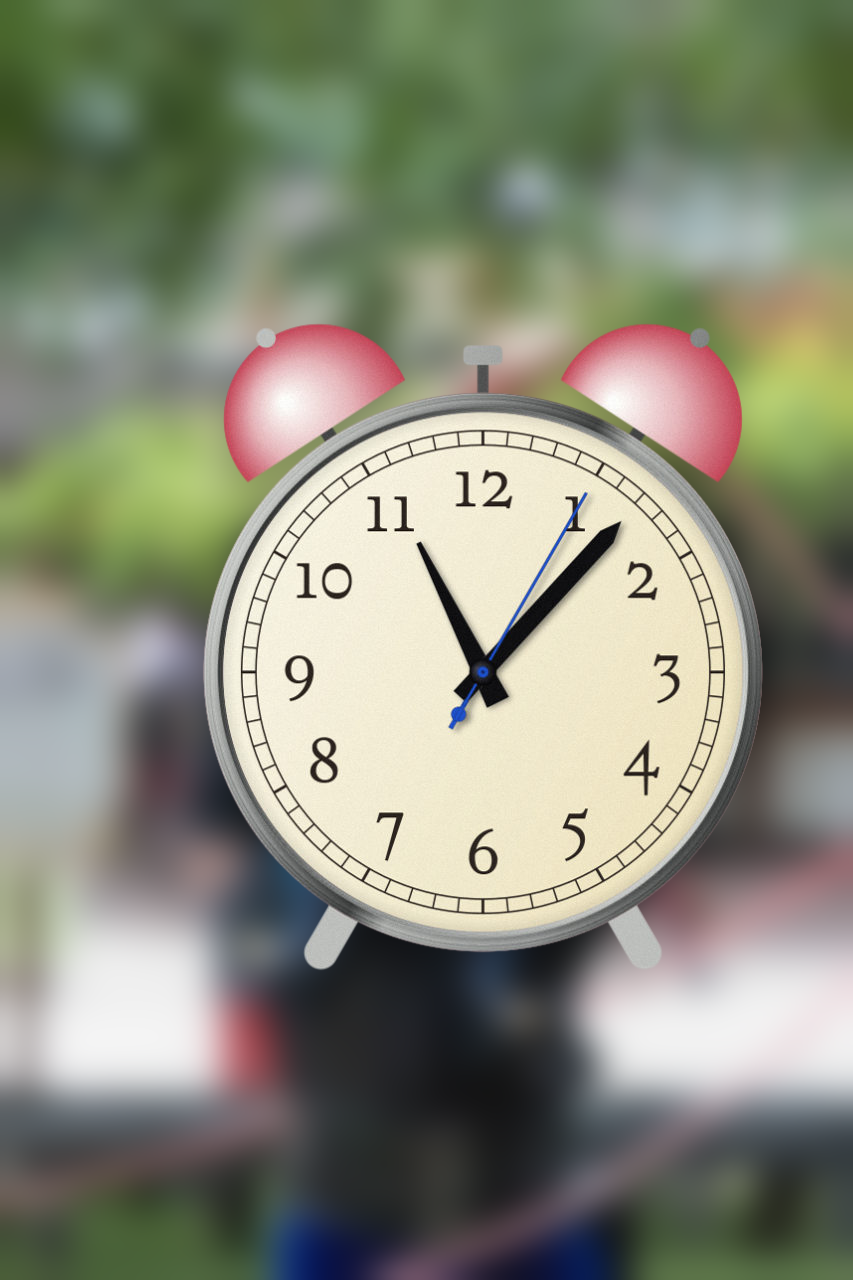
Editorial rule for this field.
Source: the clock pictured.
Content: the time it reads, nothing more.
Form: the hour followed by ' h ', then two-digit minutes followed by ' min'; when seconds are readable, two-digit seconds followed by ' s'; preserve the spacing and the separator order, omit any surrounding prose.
11 h 07 min 05 s
